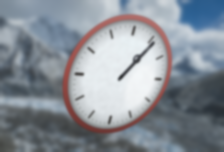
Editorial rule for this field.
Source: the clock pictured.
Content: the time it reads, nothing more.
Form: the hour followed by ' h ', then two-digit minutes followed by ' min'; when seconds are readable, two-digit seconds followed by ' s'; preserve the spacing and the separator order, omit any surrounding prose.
1 h 06 min
